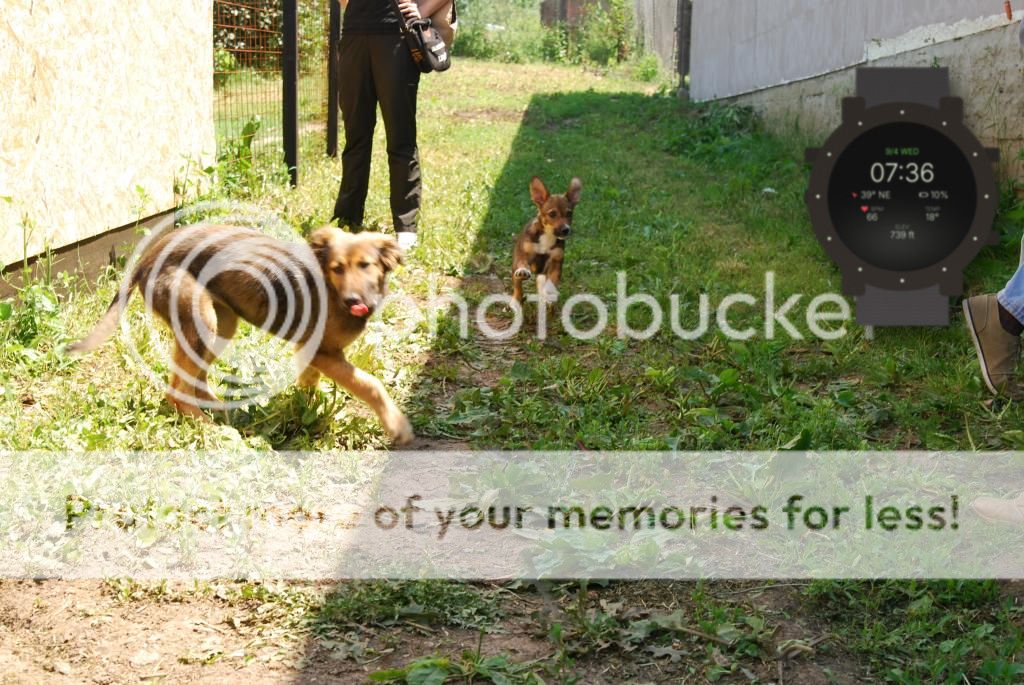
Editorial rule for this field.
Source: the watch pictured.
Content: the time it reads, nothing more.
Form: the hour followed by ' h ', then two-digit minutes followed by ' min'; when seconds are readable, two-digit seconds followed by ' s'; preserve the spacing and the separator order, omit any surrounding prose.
7 h 36 min
